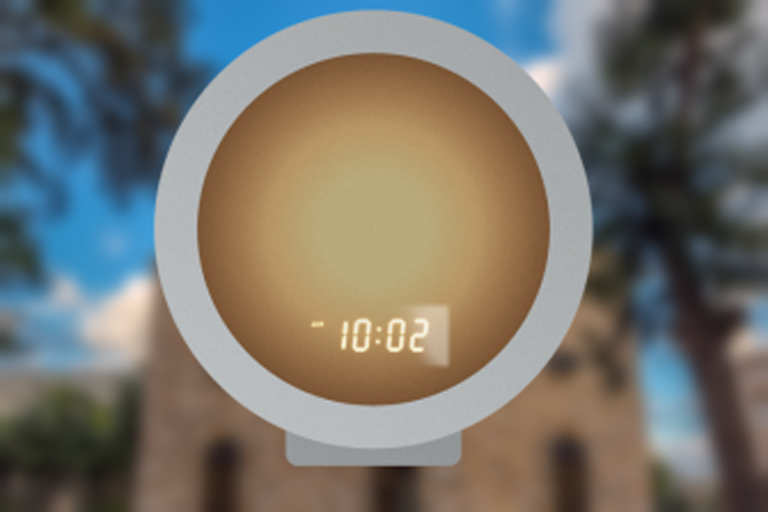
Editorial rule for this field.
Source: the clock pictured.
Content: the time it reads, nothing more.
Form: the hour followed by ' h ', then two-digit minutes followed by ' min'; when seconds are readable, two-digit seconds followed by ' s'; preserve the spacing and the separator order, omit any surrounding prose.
10 h 02 min
